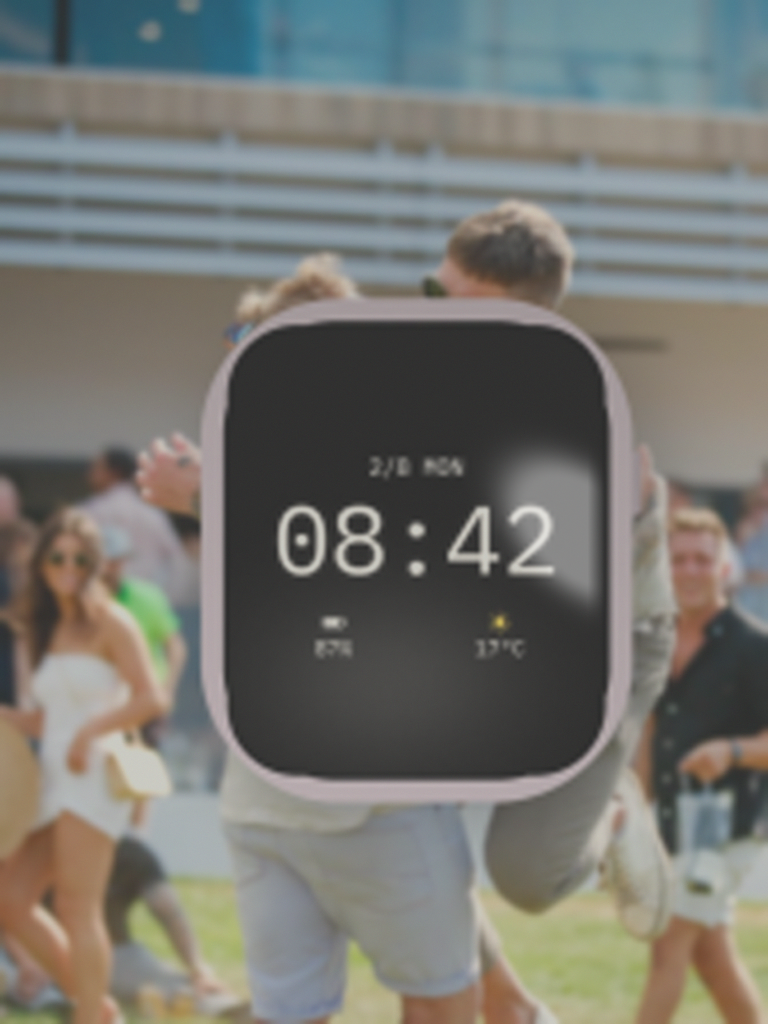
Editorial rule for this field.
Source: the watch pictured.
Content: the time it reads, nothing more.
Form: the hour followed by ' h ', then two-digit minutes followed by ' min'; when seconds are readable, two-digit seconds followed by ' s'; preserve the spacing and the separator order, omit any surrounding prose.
8 h 42 min
